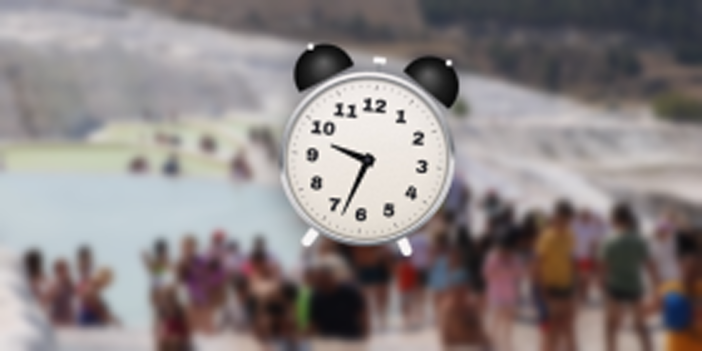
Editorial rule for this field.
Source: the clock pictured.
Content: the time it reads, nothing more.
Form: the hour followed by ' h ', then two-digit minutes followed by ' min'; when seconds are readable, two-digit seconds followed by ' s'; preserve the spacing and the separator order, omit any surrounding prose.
9 h 33 min
